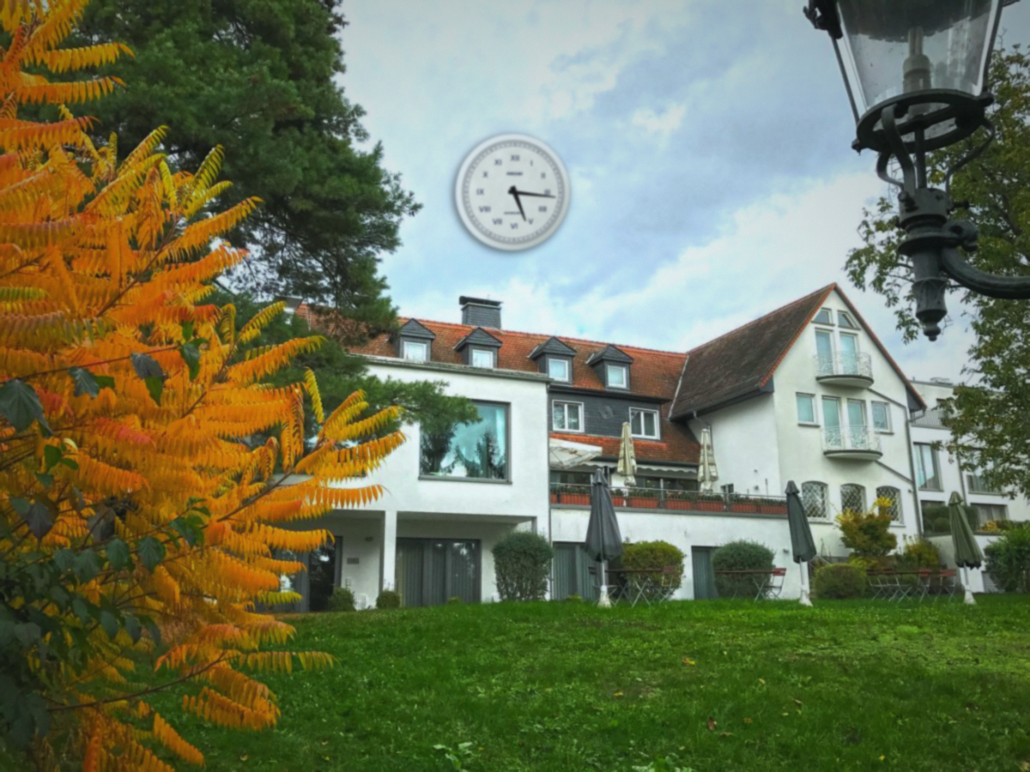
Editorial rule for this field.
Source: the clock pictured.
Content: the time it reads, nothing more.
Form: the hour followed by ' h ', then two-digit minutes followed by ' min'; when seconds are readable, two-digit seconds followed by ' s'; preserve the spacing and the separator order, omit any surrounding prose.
5 h 16 min
